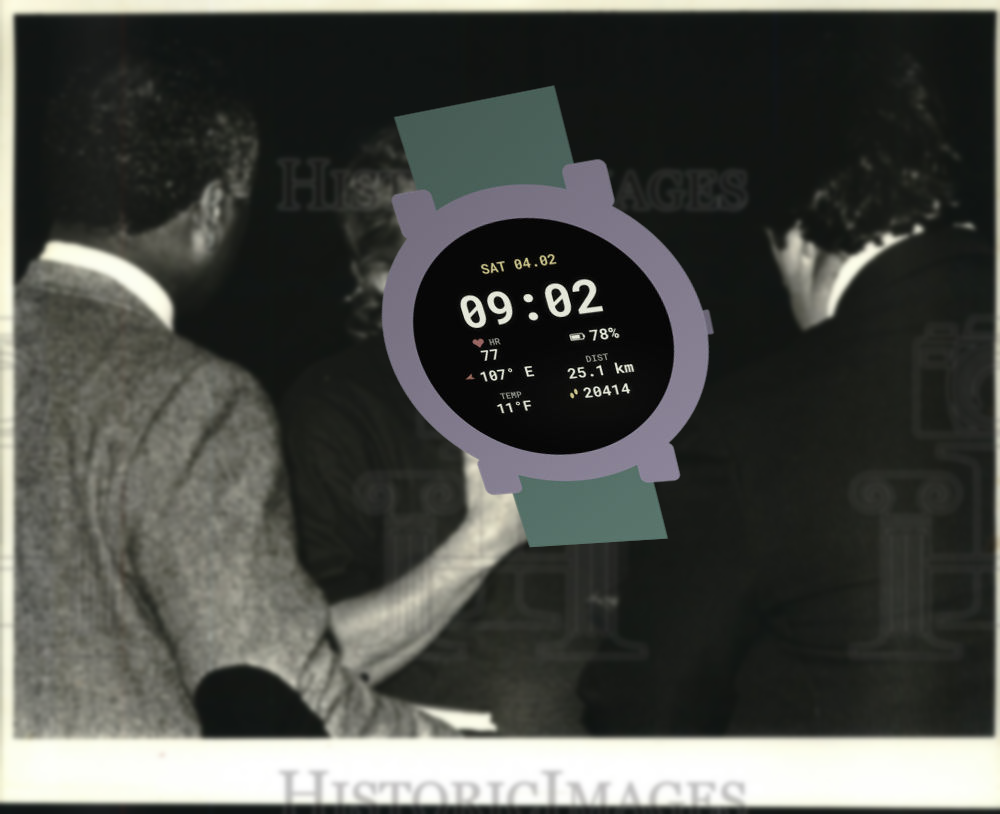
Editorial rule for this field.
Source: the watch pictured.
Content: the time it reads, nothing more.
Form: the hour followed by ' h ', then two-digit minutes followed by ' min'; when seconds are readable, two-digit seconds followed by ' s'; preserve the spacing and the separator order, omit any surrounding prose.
9 h 02 min
